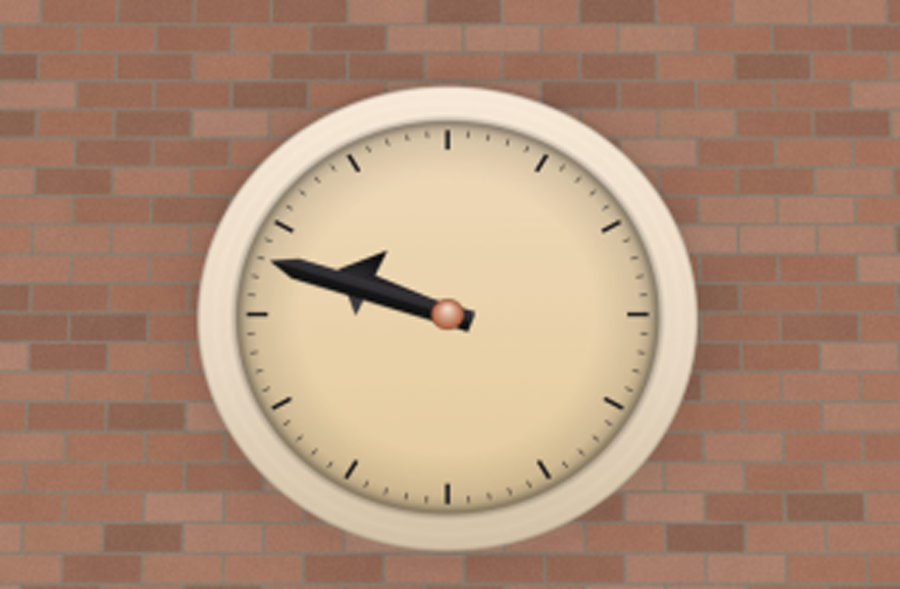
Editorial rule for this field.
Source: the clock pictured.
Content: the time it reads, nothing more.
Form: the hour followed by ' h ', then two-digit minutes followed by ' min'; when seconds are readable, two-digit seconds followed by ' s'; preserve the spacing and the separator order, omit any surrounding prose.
9 h 48 min
